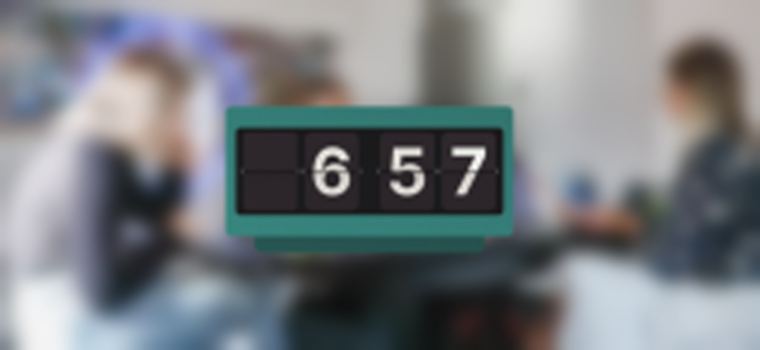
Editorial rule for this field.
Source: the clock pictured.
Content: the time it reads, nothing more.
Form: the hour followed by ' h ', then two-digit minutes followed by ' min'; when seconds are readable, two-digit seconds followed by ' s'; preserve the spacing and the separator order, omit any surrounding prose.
6 h 57 min
